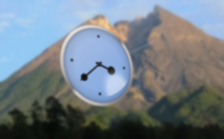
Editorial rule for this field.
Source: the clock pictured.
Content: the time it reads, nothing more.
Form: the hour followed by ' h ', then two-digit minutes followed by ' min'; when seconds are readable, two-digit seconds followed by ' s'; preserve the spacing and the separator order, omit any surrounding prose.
3 h 38 min
